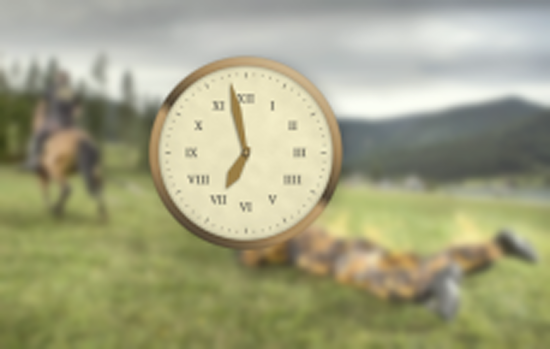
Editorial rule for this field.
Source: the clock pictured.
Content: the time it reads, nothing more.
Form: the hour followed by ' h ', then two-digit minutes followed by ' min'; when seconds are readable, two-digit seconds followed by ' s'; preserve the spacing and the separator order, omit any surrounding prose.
6 h 58 min
